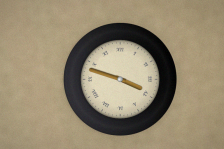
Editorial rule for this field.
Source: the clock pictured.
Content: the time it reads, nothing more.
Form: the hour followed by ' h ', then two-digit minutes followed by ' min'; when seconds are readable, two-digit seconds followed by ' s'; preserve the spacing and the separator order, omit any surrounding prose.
3 h 48 min
